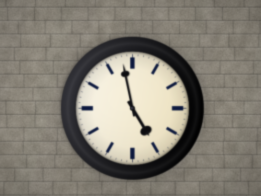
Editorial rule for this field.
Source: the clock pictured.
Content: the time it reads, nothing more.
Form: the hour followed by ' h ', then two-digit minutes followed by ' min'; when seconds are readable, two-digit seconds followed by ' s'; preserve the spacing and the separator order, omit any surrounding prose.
4 h 58 min
